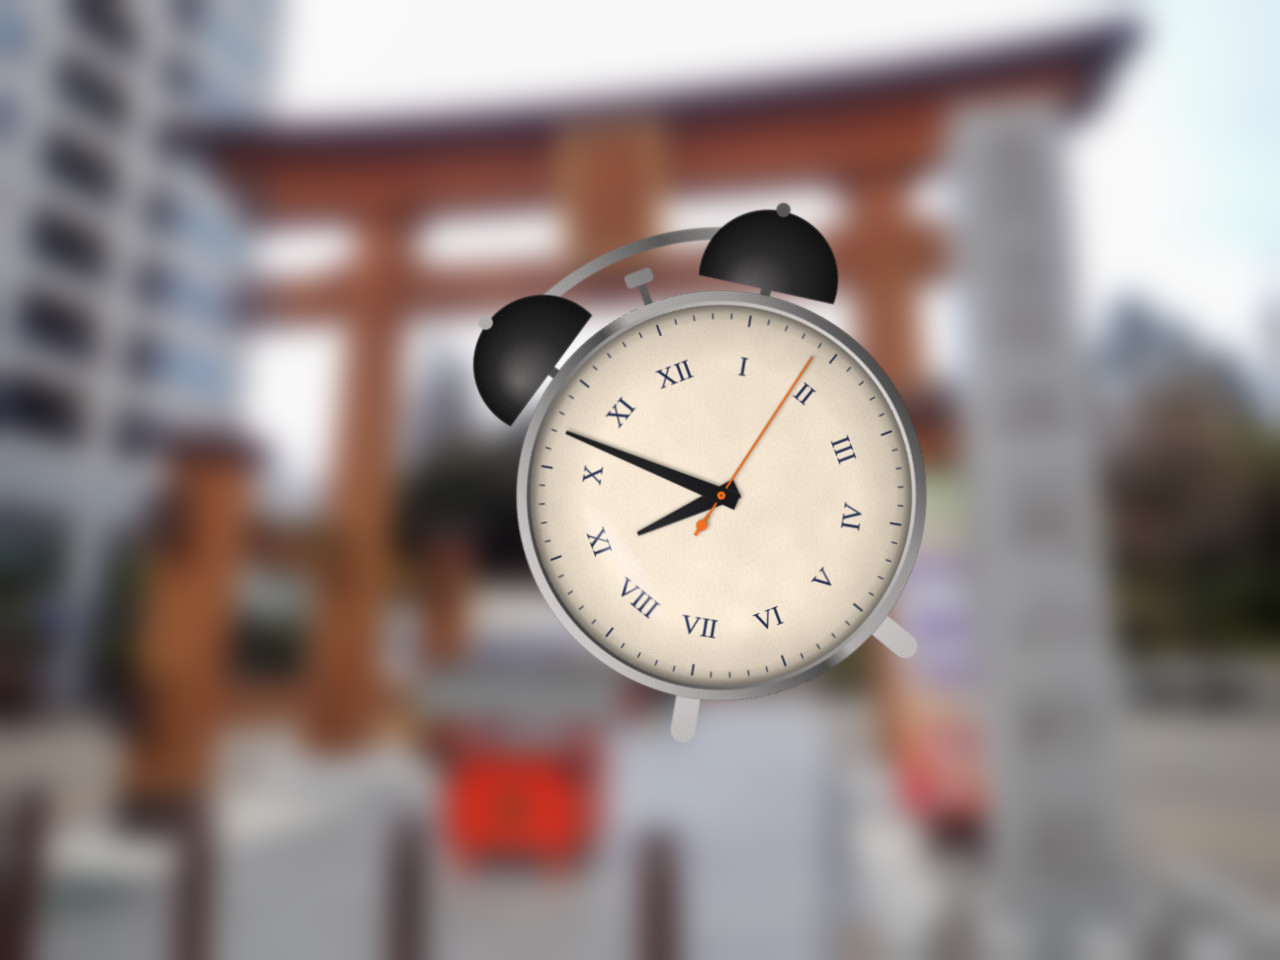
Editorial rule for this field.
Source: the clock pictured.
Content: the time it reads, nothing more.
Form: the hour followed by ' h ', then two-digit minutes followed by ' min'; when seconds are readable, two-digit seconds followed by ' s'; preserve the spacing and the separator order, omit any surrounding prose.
8 h 52 min 09 s
